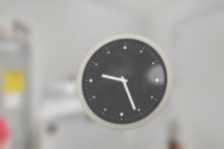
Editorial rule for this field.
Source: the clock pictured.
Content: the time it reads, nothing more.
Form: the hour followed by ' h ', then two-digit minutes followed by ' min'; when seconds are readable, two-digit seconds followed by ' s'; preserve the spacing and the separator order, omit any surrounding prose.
9 h 26 min
